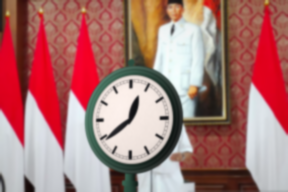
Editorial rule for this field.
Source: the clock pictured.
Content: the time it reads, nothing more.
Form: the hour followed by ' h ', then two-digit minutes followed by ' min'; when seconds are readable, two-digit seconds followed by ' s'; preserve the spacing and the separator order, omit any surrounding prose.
12 h 39 min
